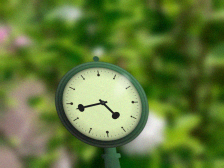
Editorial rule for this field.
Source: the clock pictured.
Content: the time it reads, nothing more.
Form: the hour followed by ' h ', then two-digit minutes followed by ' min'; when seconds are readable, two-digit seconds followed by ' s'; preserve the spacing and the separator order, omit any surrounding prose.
4 h 43 min
